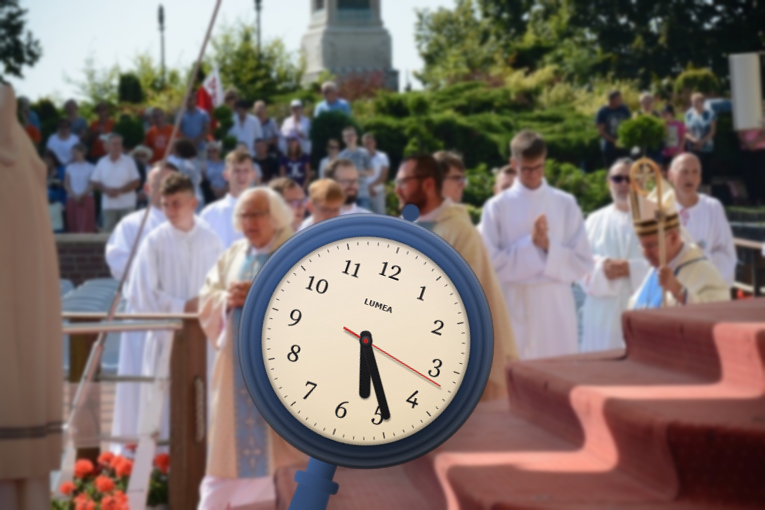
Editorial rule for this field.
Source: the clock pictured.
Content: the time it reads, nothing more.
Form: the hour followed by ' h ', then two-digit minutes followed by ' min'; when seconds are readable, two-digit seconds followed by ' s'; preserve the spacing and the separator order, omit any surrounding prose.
5 h 24 min 17 s
